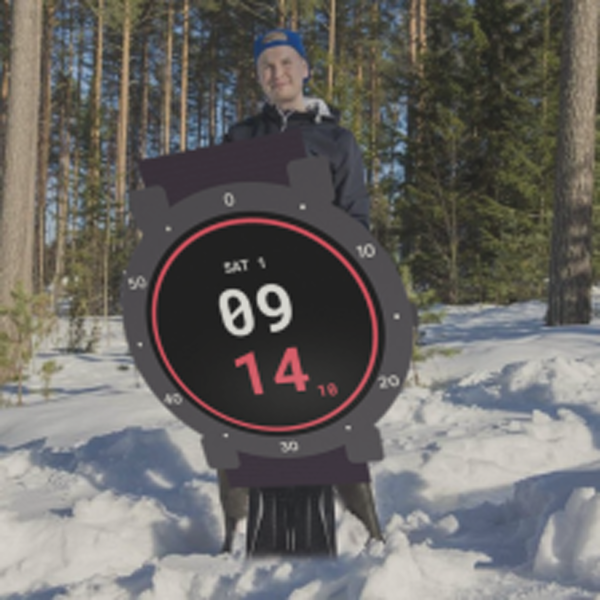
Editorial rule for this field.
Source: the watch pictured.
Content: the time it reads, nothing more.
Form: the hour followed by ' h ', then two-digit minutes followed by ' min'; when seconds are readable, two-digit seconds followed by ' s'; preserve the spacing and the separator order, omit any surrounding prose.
9 h 14 min
